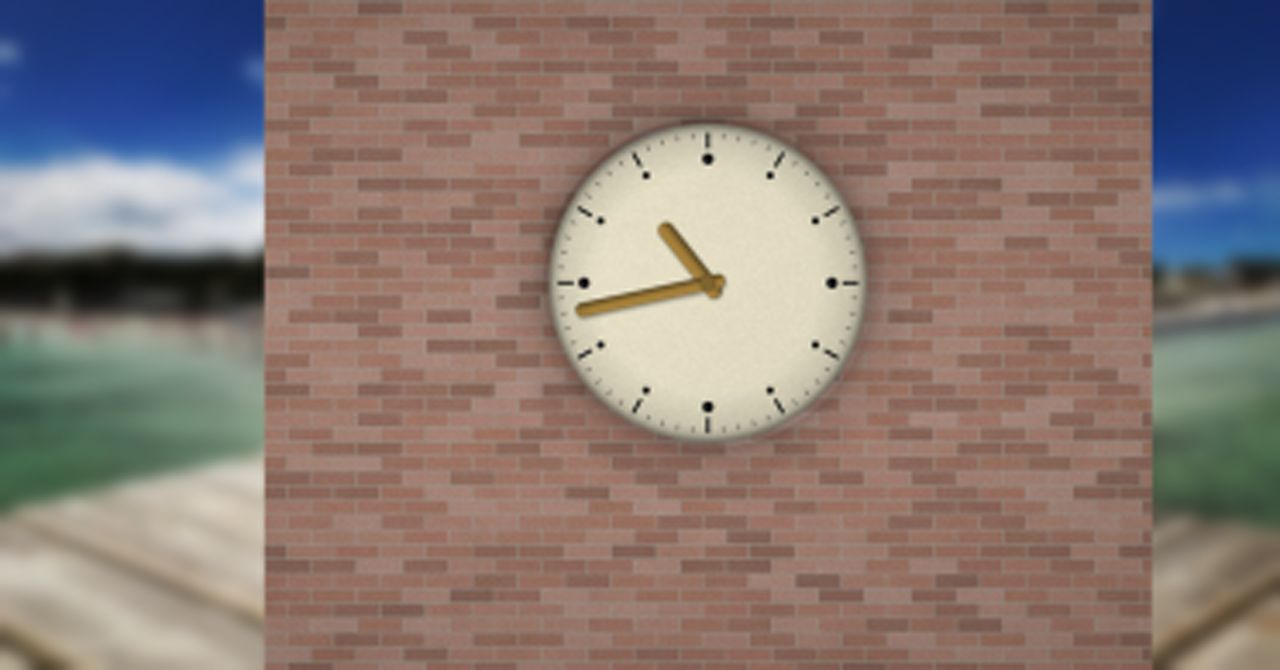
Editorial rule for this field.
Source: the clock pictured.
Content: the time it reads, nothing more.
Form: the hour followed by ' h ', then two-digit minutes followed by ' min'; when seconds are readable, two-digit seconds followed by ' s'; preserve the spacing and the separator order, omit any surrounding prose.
10 h 43 min
